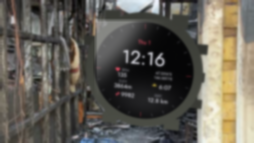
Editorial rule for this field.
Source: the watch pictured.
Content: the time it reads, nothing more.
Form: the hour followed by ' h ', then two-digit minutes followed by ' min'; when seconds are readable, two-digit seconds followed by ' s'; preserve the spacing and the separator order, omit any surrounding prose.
12 h 16 min
